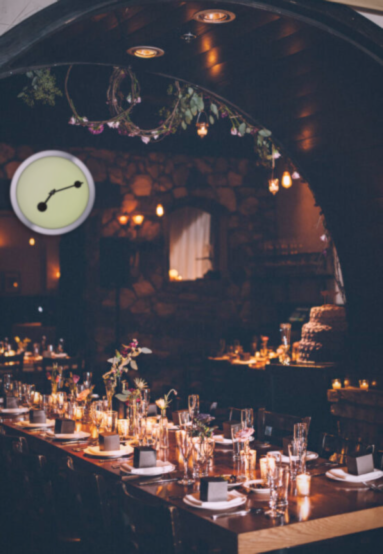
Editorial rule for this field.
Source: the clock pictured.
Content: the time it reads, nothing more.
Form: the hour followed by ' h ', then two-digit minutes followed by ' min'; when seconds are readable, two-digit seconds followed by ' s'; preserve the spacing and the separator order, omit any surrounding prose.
7 h 12 min
